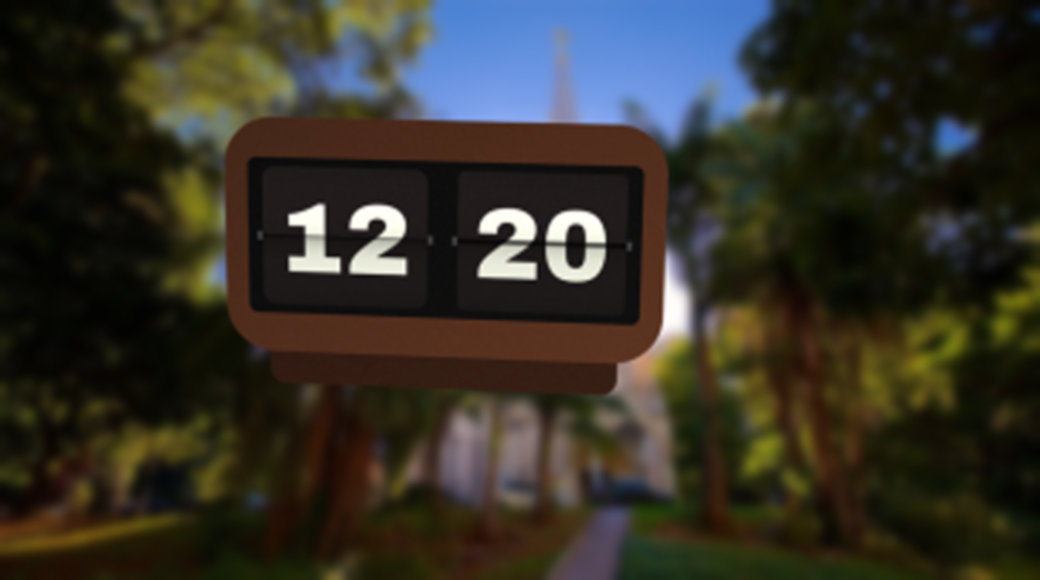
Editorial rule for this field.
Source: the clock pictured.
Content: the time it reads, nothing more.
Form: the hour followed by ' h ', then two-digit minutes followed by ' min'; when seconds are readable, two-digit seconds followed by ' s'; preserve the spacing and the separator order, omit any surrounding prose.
12 h 20 min
